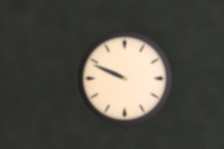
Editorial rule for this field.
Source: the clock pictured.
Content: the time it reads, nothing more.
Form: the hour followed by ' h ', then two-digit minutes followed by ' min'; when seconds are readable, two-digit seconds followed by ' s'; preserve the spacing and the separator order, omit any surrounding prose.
9 h 49 min
